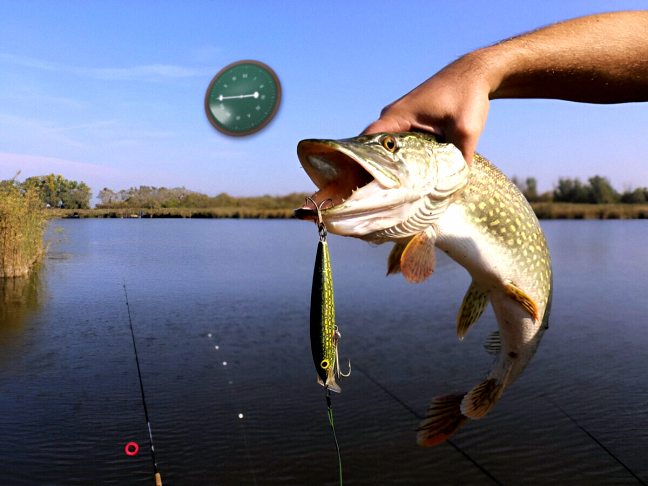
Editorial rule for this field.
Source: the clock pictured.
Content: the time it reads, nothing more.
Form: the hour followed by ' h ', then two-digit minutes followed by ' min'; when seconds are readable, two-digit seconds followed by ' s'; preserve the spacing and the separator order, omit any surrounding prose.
2 h 44 min
